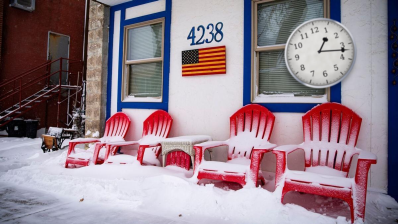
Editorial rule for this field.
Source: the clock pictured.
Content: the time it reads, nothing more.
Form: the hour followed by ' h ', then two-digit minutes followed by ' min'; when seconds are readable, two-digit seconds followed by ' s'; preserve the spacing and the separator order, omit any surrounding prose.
1 h 17 min
